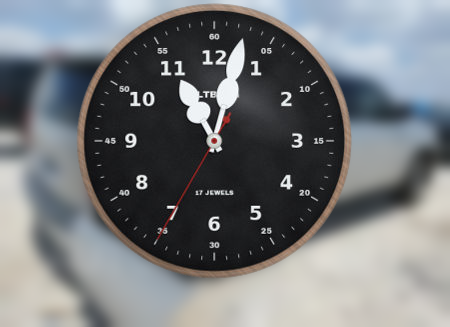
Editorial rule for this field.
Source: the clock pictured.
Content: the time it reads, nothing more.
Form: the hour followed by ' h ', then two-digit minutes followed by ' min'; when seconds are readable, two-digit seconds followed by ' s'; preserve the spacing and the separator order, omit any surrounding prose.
11 h 02 min 35 s
